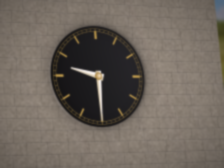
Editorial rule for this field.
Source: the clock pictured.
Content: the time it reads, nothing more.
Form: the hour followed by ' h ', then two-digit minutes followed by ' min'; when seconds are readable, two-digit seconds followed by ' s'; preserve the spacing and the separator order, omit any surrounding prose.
9 h 30 min
